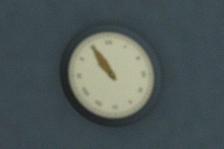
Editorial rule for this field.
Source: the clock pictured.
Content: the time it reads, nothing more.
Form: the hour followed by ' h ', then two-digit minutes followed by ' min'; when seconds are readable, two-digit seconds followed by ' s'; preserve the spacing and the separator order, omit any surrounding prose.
10 h 55 min
